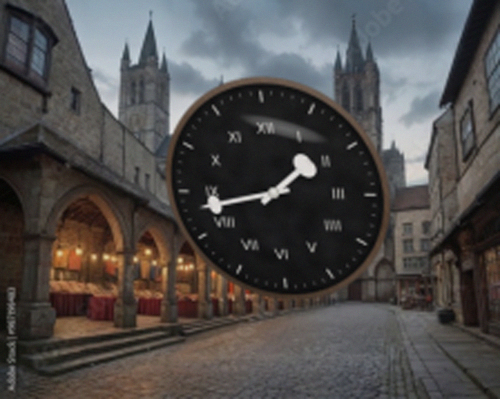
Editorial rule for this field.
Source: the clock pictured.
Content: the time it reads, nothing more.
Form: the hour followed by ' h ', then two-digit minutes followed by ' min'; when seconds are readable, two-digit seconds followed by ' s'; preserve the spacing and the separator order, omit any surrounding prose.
1 h 43 min
